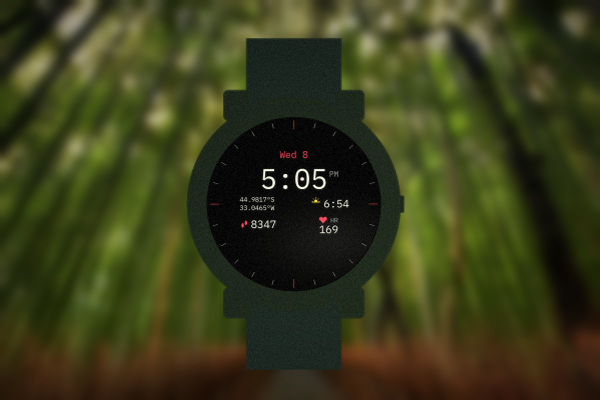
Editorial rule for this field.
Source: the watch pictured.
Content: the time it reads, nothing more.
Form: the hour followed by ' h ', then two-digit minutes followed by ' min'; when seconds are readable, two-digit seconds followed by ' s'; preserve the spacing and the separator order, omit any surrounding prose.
5 h 05 min
